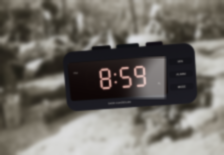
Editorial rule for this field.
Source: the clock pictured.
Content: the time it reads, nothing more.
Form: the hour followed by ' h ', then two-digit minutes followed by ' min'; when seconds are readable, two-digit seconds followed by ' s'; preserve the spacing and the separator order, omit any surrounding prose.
8 h 59 min
